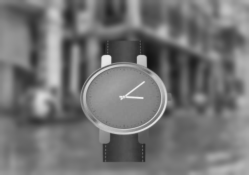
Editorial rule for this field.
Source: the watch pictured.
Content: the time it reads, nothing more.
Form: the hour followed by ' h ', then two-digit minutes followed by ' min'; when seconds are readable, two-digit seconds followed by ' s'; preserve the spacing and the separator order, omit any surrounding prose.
3 h 08 min
